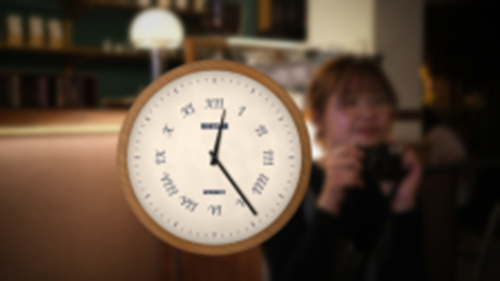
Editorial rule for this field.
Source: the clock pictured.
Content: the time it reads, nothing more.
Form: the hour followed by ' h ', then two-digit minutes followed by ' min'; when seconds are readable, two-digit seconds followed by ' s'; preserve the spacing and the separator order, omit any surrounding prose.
12 h 24 min
